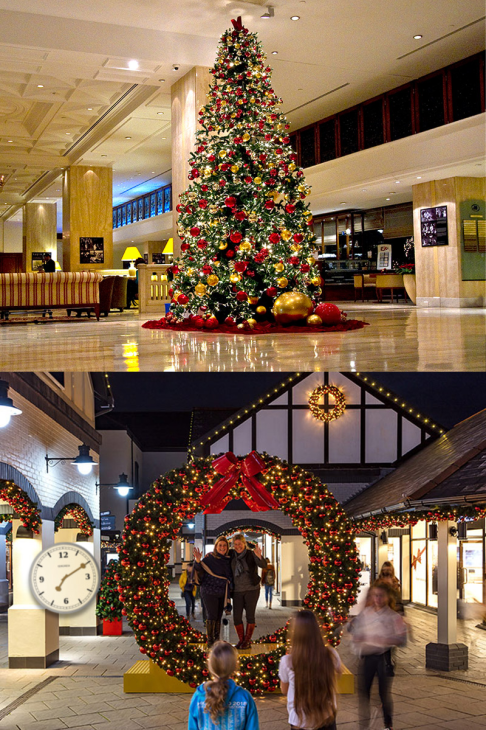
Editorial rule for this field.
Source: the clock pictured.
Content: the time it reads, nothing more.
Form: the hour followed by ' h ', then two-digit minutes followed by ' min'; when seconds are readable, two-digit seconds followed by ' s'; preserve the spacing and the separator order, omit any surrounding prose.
7 h 10 min
